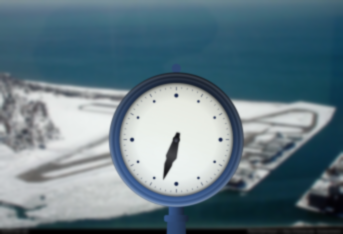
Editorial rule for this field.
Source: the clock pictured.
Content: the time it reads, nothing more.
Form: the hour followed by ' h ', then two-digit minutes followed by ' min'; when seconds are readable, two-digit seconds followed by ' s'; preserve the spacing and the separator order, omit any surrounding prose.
6 h 33 min
